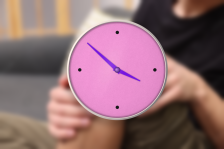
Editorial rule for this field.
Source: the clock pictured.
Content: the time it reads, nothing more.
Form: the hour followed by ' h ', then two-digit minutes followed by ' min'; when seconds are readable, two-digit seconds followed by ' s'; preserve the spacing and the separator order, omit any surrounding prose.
3 h 52 min
